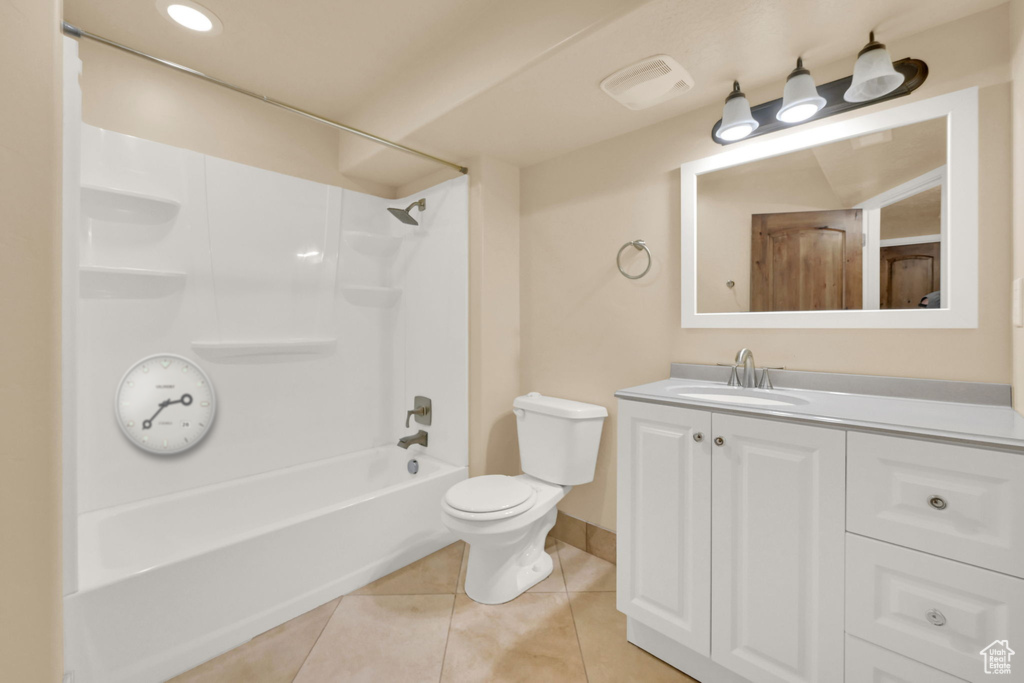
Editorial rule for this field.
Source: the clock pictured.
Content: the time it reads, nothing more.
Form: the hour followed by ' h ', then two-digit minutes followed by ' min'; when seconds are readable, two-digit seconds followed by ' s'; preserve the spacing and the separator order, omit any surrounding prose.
2 h 37 min
